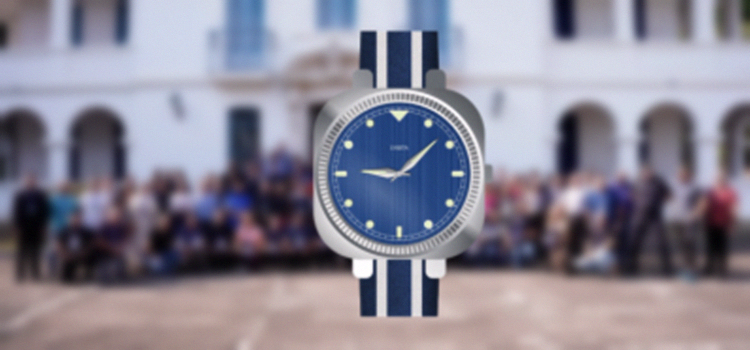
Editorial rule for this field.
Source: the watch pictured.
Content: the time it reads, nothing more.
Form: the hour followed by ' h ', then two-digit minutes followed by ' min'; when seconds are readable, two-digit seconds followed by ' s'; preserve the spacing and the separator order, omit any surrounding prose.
9 h 08 min
